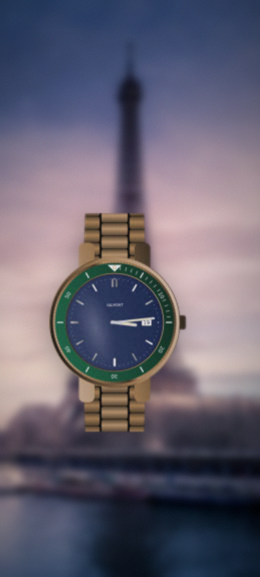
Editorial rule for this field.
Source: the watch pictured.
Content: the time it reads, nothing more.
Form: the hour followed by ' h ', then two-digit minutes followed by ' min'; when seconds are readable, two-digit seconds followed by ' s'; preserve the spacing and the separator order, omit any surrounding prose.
3 h 14 min
